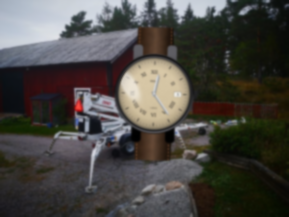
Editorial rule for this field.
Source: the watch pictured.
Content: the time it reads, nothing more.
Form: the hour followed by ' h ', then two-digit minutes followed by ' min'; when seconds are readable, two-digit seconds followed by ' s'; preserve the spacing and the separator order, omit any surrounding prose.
12 h 24 min
